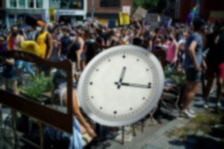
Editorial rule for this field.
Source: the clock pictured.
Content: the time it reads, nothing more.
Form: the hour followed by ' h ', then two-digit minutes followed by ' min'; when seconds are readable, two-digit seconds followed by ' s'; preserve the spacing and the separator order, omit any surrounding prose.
12 h 16 min
